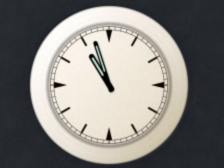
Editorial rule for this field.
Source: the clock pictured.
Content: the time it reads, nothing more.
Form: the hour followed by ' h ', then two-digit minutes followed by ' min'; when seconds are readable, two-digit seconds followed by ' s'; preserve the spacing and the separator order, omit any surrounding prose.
10 h 57 min
